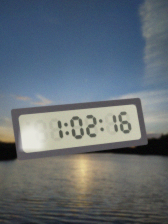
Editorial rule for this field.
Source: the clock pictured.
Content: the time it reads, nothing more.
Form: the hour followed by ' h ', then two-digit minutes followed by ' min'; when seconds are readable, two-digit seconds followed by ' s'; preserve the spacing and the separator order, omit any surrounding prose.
1 h 02 min 16 s
